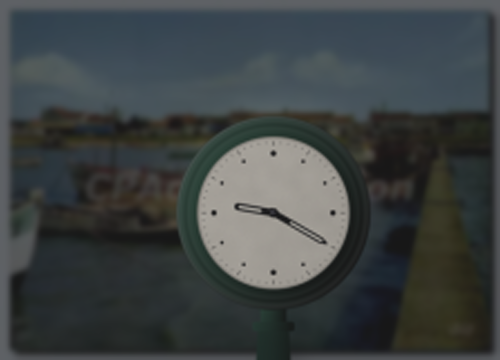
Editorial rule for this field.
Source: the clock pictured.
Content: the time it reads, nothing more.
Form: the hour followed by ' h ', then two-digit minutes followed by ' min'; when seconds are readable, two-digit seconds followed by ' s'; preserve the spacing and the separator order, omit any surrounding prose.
9 h 20 min
